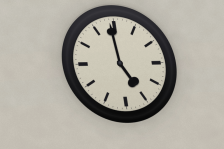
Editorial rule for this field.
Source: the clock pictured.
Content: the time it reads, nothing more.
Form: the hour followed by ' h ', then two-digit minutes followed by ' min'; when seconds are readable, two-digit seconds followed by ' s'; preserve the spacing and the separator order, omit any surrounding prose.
4 h 59 min
